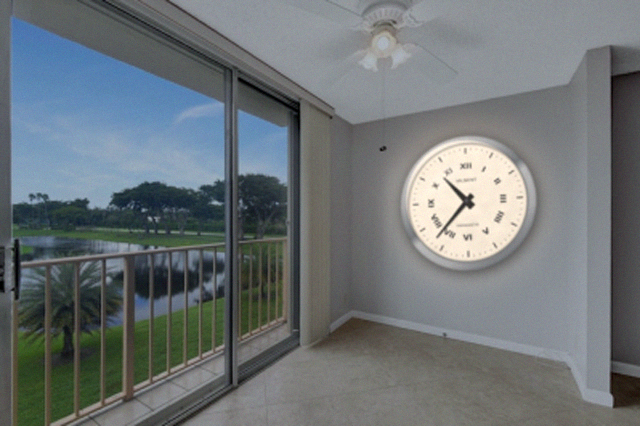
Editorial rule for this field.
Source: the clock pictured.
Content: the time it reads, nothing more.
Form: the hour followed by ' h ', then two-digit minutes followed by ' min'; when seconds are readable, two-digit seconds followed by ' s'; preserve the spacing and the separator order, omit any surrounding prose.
10 h 37 min
